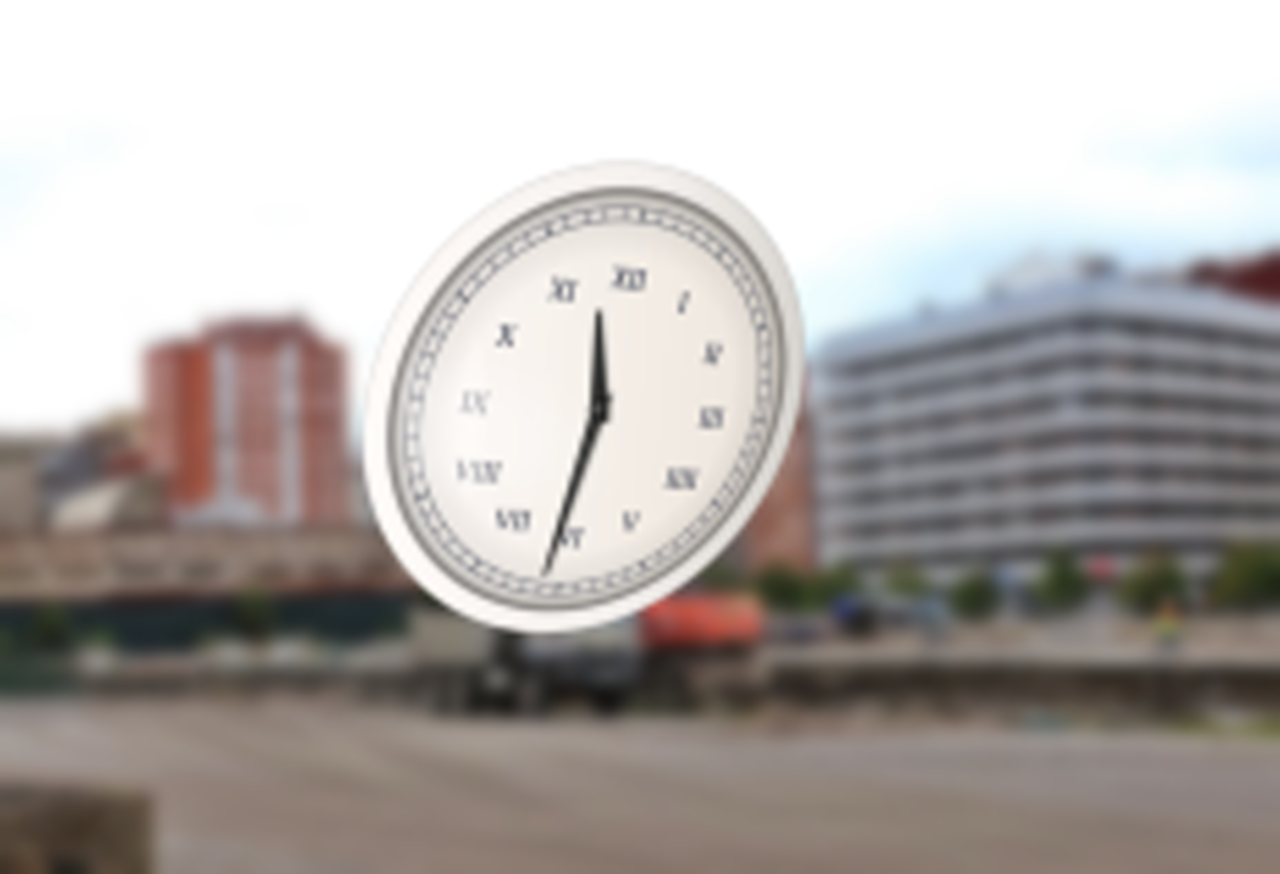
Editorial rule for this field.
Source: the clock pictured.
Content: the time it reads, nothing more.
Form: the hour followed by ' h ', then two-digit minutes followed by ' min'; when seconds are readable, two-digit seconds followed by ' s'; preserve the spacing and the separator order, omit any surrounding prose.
11 h 31 min
